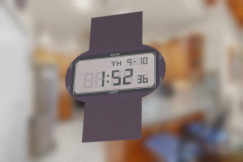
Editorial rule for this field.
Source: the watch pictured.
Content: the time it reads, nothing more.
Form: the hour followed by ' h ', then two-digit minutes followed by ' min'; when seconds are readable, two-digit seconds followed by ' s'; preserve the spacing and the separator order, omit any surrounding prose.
1 h 52 min
